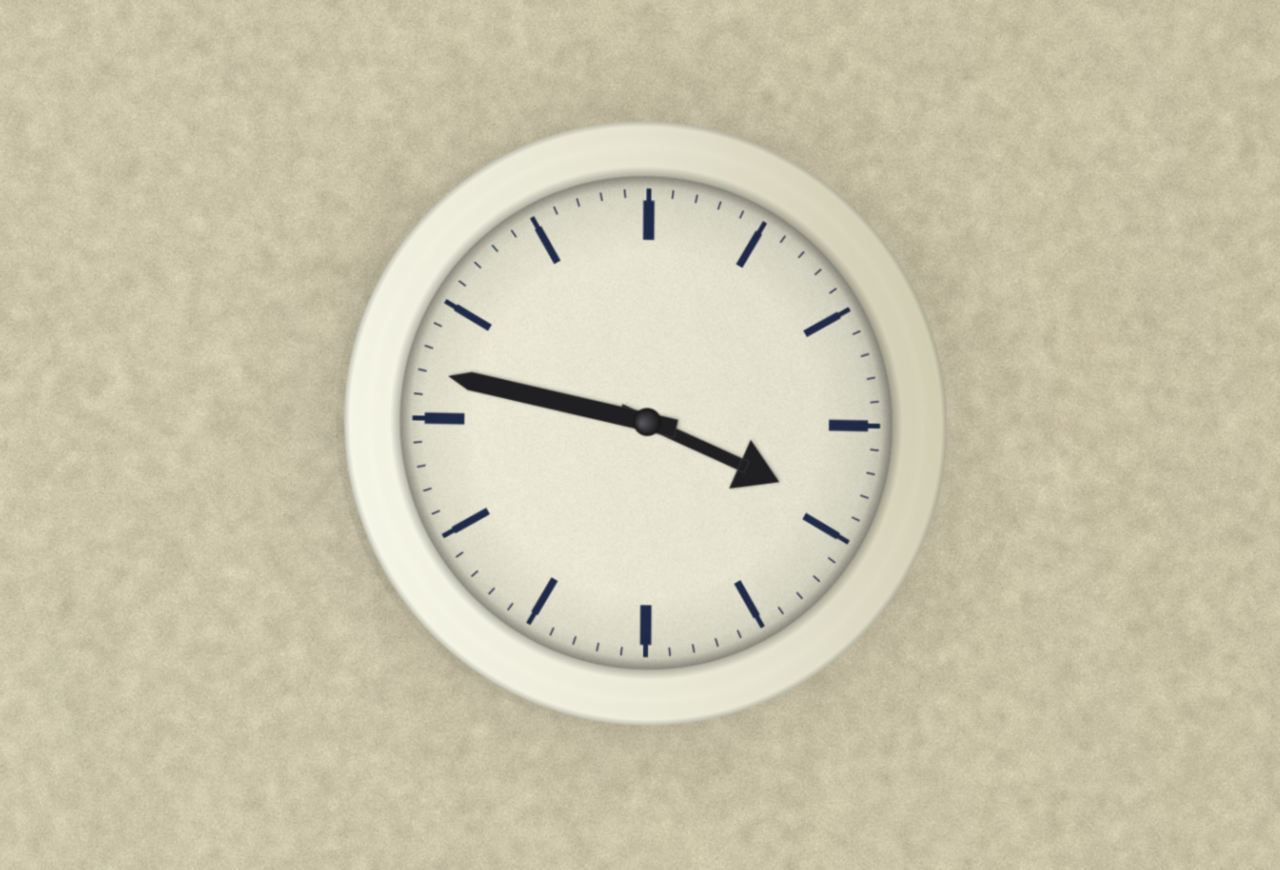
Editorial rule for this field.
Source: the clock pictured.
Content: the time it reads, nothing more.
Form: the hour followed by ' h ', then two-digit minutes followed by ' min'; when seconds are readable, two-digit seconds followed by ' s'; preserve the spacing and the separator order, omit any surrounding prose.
3 h 47 min
